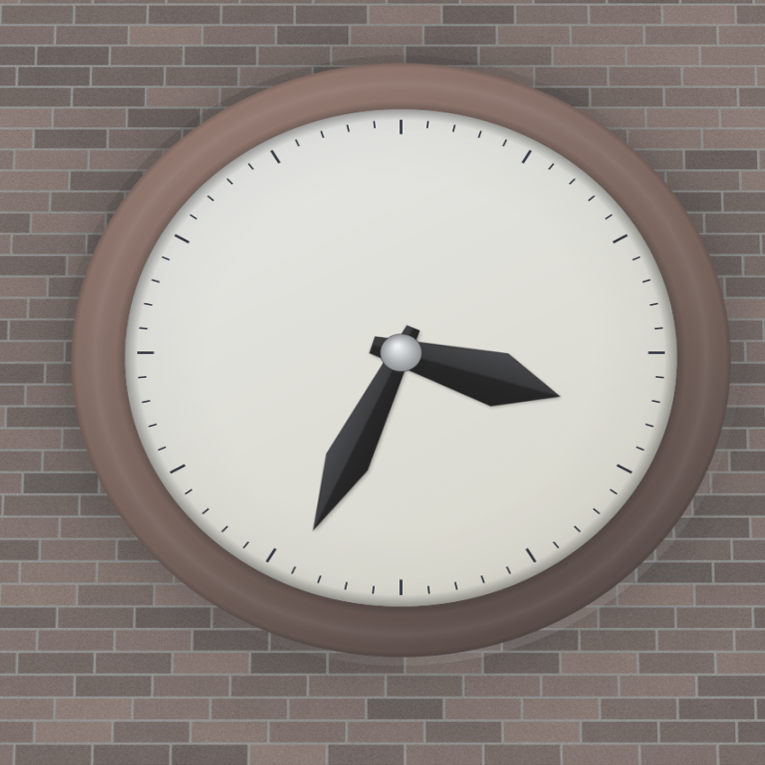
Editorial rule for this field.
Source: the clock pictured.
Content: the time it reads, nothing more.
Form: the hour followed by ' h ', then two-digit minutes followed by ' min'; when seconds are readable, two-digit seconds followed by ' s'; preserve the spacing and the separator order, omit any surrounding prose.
3 h 34 min
